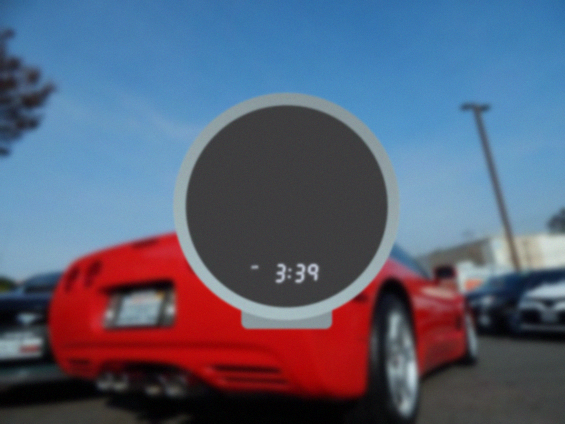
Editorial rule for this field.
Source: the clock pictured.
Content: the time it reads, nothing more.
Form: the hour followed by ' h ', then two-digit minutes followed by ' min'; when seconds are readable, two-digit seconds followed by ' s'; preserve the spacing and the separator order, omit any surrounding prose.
3 h 39 min
